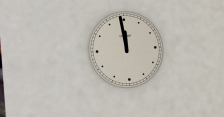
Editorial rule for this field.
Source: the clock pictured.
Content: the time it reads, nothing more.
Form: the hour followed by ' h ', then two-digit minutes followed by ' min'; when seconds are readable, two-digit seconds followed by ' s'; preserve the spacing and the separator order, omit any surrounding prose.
11 h 59 min
